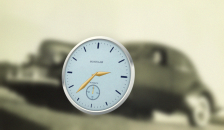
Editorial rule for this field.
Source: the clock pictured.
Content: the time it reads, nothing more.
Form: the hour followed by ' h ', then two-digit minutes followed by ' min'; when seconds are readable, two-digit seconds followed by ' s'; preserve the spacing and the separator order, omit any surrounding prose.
2 h 37 min
